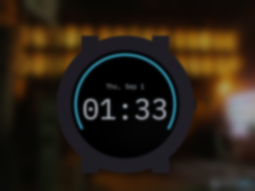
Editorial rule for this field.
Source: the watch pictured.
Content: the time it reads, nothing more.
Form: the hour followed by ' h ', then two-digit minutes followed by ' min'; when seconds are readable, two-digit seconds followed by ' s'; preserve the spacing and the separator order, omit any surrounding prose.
1 h 33 min
